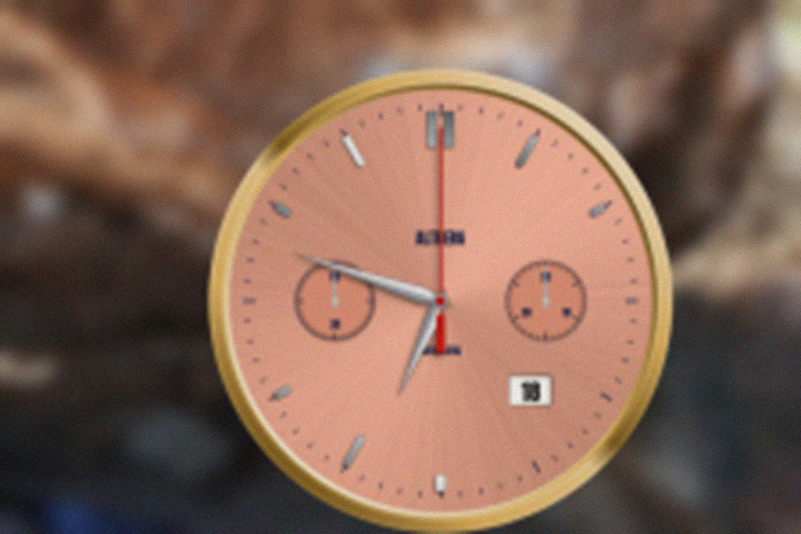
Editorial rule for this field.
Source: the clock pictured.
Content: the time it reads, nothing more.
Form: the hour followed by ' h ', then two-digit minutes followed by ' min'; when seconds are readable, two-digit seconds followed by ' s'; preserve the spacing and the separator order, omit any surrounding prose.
6 h 48 min
